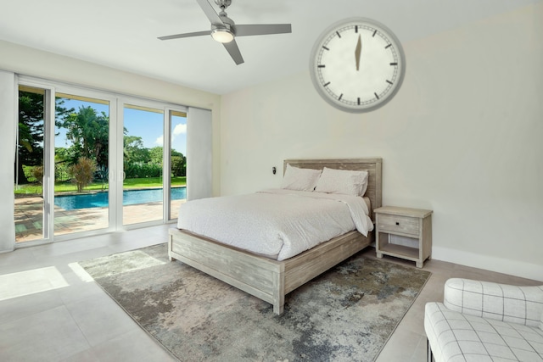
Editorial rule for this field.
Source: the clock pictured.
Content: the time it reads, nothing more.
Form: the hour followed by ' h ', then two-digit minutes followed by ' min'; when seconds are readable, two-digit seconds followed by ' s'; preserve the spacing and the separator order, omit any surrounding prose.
12 h 01 min
